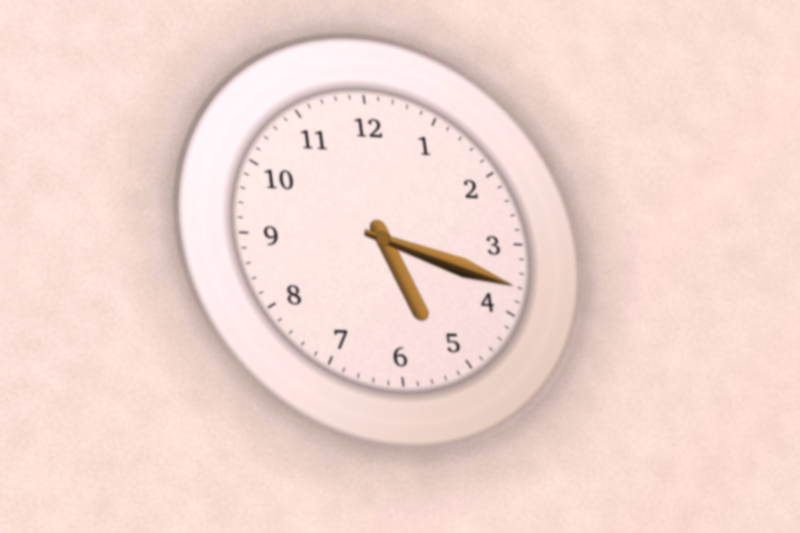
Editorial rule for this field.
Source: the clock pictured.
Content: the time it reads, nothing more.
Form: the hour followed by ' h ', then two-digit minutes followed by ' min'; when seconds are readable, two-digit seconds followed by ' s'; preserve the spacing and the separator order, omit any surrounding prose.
5 h 18 min
